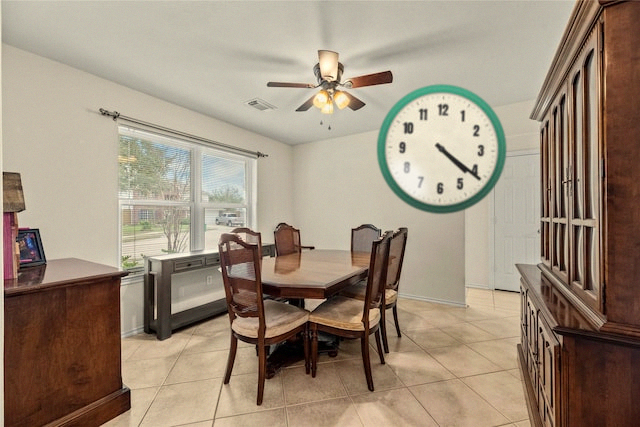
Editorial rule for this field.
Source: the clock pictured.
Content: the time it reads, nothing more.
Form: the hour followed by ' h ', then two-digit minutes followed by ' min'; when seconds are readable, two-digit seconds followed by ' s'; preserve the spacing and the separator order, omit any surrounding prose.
4 h 21 min
